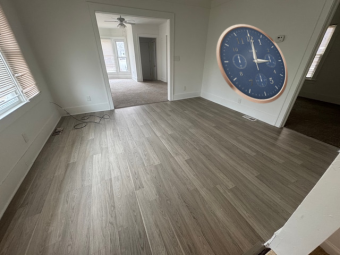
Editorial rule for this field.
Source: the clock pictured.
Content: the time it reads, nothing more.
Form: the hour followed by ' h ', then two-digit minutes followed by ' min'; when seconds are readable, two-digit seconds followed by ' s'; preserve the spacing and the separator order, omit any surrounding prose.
3 h 01 min
